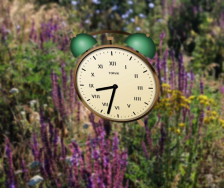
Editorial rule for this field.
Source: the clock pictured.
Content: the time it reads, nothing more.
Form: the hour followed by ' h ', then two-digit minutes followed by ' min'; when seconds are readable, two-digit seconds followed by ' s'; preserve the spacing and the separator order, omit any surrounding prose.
8 h 33 min
